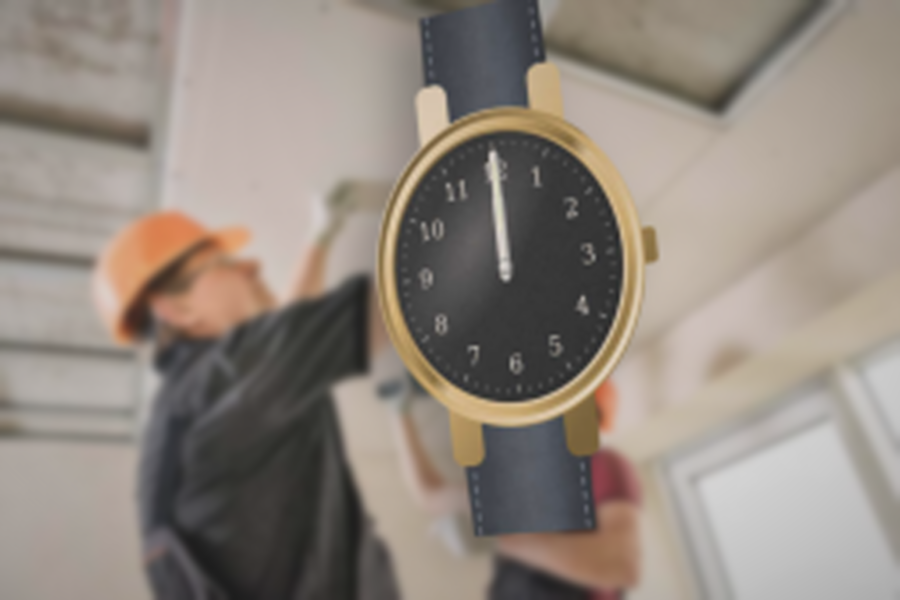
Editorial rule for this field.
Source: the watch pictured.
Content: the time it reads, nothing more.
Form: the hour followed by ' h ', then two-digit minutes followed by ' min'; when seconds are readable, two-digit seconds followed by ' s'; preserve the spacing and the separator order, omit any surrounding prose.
12 h 00 min
